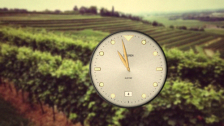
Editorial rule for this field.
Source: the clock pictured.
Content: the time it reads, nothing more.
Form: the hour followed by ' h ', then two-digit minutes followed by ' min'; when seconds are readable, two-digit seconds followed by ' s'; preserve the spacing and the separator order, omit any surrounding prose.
10 h 58 min
